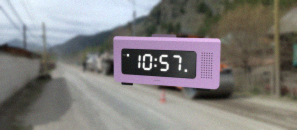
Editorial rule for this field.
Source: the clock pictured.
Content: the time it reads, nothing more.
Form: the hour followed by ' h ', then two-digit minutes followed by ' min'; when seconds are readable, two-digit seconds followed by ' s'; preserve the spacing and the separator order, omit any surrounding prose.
10 h 57 min
